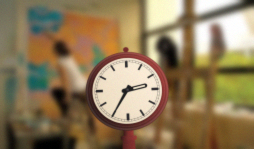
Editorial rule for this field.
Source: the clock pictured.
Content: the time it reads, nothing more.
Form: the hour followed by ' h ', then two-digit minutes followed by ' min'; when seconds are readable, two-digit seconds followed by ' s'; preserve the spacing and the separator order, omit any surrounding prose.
2 h 35 min
